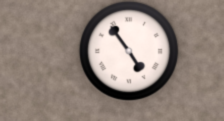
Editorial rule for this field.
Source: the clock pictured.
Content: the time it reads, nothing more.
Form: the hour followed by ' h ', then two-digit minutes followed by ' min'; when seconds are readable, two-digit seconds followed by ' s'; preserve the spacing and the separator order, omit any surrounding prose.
4 h 54 min
